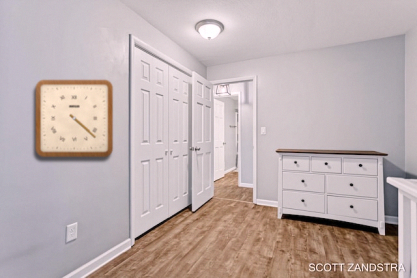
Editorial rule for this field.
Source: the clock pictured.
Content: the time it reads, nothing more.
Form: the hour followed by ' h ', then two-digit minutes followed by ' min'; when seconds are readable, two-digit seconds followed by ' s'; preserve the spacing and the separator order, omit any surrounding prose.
4 h 22 min
